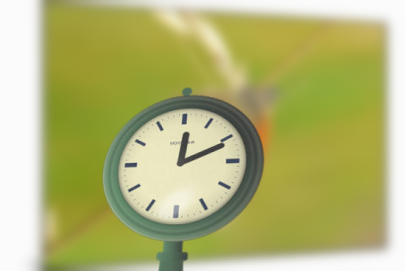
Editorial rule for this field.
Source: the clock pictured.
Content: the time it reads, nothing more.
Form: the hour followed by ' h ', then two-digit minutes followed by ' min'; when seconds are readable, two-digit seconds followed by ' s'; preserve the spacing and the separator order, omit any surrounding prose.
12 h 11 min
